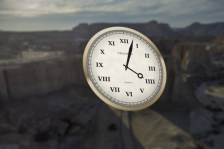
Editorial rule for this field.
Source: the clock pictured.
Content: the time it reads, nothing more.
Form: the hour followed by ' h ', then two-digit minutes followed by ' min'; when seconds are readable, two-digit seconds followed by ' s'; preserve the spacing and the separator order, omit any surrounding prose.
4 h 03 min
